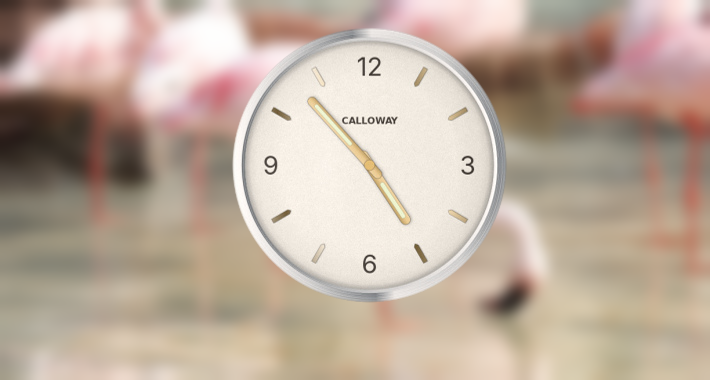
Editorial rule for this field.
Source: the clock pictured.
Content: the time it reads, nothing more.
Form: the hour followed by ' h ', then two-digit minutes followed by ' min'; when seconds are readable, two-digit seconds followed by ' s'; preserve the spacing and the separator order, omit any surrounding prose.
4 h 53 min
